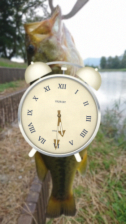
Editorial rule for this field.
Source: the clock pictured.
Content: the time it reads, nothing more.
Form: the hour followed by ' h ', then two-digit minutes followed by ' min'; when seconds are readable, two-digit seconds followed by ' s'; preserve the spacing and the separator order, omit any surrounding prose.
5 h 30 min
